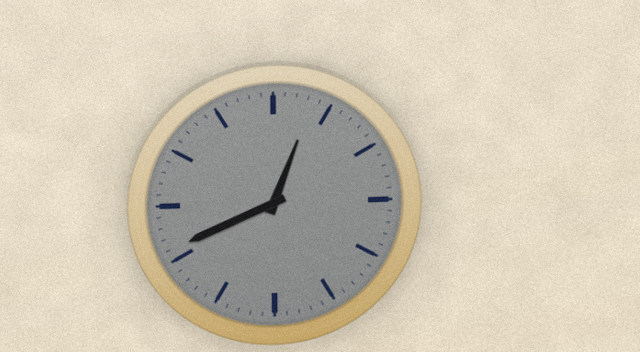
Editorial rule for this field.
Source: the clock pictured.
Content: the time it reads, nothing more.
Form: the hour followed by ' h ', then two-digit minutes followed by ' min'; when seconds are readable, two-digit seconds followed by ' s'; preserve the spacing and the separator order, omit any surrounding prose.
12 h 41 min
